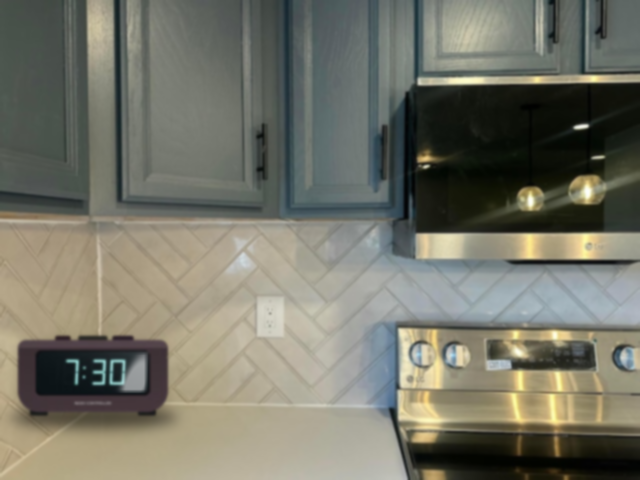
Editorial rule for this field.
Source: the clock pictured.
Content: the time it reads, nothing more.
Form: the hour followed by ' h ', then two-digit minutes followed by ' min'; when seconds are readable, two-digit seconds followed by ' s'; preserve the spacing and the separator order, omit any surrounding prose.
7 h 30 min
